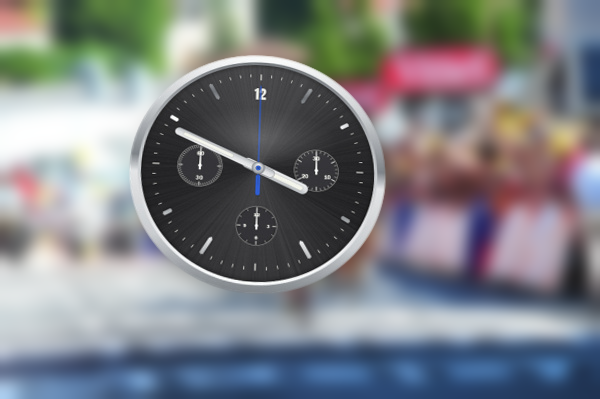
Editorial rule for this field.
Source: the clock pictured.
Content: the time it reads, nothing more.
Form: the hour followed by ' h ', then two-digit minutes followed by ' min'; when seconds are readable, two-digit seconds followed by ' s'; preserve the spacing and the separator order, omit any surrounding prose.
3 h 49 min
